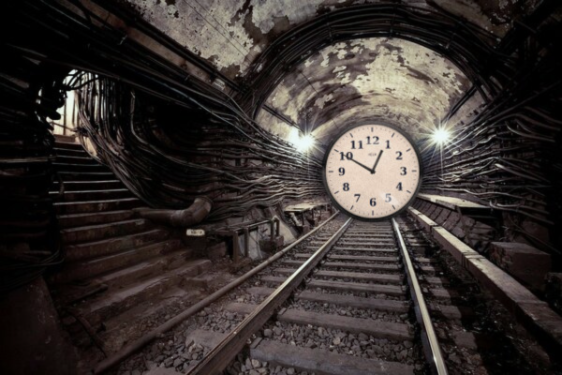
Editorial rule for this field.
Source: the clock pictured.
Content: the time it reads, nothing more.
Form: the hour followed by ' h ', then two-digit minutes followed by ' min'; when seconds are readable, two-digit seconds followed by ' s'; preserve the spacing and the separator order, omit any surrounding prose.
12 h 50 min
